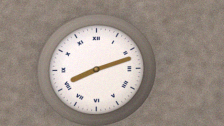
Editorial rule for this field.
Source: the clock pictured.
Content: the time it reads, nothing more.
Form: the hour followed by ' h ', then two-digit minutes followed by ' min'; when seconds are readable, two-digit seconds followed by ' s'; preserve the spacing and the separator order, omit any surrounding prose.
8 h 12 min
